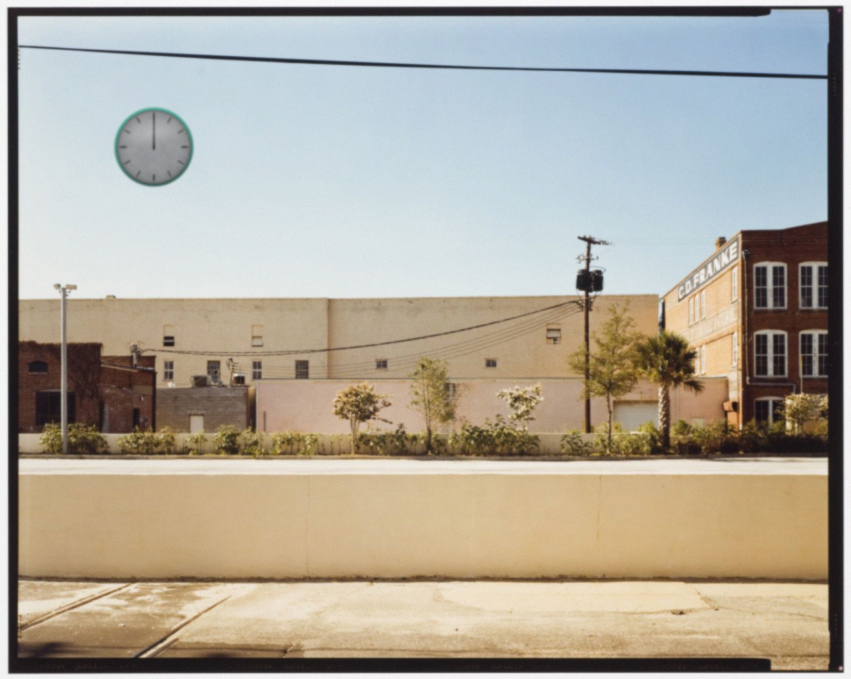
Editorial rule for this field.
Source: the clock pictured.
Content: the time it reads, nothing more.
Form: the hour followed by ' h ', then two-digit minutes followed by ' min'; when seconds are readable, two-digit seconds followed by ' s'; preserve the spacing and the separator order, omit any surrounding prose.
12 h 00 min
